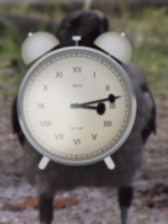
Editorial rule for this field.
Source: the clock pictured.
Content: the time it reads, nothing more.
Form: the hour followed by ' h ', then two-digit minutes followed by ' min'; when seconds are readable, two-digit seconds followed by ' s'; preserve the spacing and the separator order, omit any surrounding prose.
3 h 13 min
